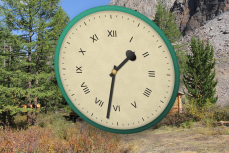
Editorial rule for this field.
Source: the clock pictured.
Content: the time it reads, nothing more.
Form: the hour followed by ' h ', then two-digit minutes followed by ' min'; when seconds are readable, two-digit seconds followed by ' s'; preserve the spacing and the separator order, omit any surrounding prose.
1 h 32 min
